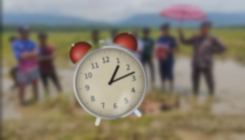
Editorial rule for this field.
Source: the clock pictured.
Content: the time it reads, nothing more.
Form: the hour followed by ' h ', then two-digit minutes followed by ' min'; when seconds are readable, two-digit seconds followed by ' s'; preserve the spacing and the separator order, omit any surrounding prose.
1 h 13 min
